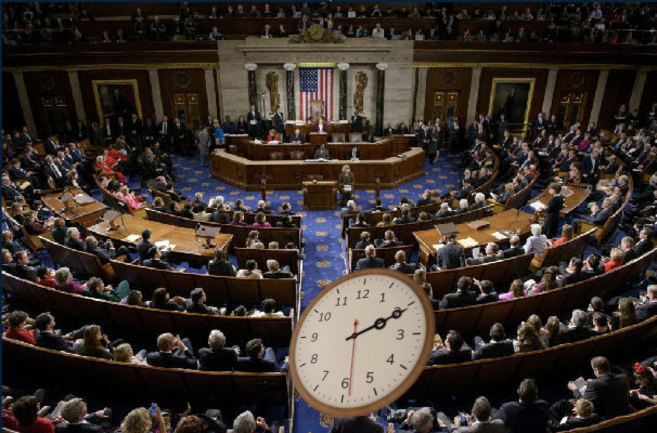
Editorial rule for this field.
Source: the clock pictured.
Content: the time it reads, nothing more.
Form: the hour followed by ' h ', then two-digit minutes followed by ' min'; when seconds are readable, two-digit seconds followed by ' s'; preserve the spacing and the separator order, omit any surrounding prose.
2 h 10 min 29 s
